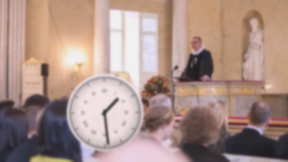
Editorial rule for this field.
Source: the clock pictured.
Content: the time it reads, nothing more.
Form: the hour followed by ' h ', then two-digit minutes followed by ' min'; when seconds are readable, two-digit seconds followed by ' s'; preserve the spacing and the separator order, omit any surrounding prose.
1 h 29 min
